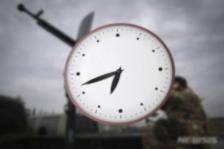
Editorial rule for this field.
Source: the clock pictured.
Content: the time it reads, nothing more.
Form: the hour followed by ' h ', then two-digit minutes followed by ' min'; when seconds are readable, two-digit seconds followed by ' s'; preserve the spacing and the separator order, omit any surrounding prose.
6 h 42 min
